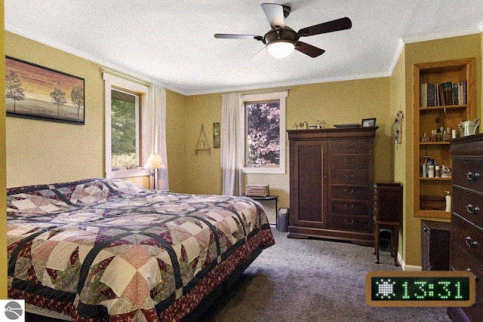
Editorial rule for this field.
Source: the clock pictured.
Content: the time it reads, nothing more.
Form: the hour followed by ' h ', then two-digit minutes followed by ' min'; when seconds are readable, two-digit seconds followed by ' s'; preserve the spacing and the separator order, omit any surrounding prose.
13 h 31 min
